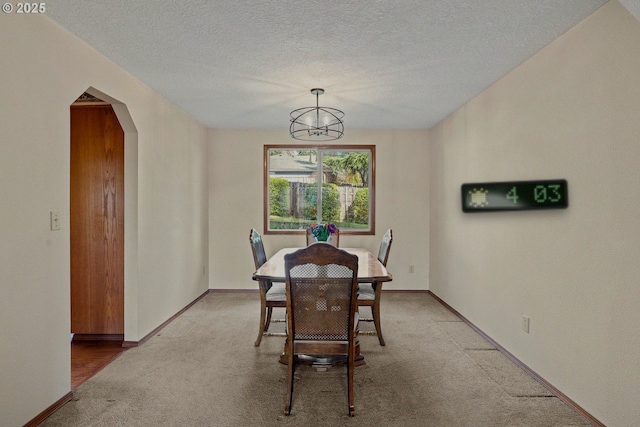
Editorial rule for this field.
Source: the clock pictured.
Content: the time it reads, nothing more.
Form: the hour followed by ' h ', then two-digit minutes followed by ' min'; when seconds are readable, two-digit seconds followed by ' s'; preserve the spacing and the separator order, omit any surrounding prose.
4 h 03 min
